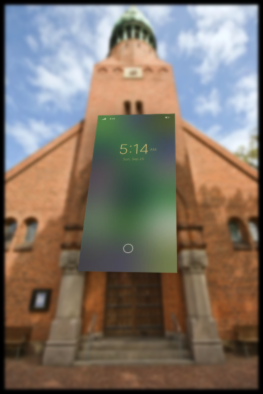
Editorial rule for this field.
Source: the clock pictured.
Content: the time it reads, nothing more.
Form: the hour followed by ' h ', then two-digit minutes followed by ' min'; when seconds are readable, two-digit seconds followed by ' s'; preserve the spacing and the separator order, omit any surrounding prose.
5 h 14 min
